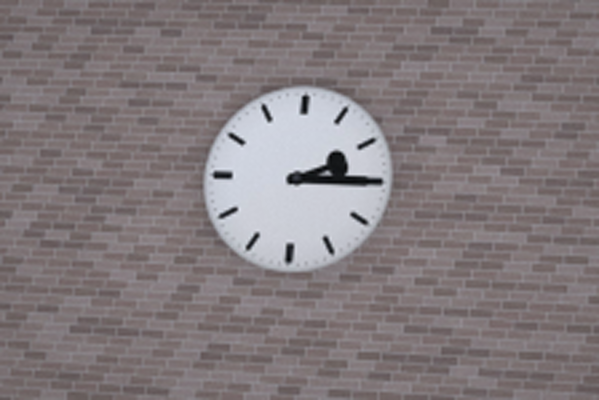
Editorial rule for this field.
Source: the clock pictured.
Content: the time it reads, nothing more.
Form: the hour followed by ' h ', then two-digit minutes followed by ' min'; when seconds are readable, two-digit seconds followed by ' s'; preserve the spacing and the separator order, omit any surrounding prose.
2 h 15 min
